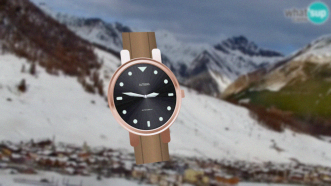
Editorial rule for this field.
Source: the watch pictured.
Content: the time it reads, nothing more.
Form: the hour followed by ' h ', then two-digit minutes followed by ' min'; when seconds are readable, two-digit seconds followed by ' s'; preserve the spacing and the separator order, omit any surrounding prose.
2 h 47 min
